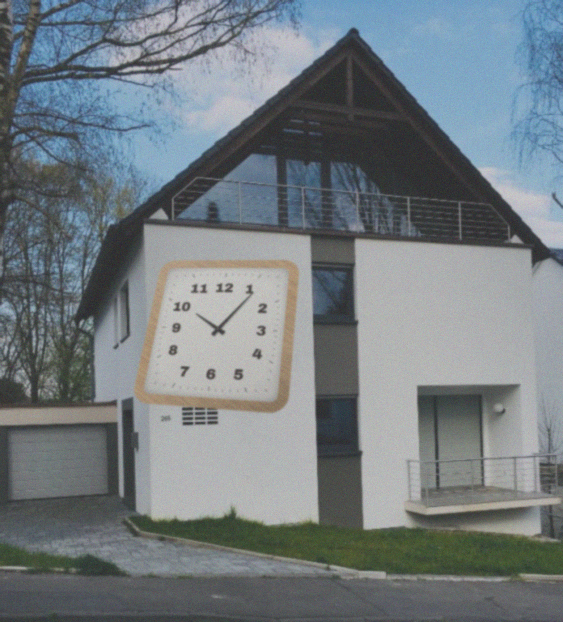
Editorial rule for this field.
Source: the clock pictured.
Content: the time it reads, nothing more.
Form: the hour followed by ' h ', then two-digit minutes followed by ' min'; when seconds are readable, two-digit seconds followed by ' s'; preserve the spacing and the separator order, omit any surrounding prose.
10 h 06 min
